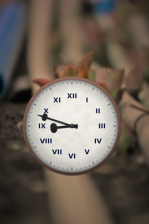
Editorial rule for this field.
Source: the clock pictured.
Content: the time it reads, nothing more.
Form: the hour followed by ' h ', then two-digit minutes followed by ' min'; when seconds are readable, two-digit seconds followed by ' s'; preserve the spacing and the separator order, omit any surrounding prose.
8 h 48 min
